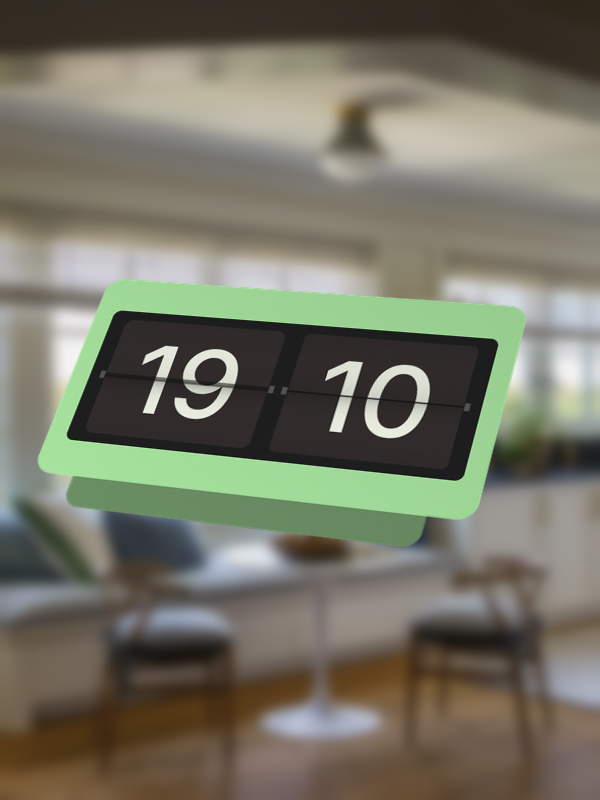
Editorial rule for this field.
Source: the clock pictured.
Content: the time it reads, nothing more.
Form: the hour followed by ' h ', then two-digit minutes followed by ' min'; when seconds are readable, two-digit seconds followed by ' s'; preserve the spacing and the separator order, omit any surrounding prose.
19 h 10 min
